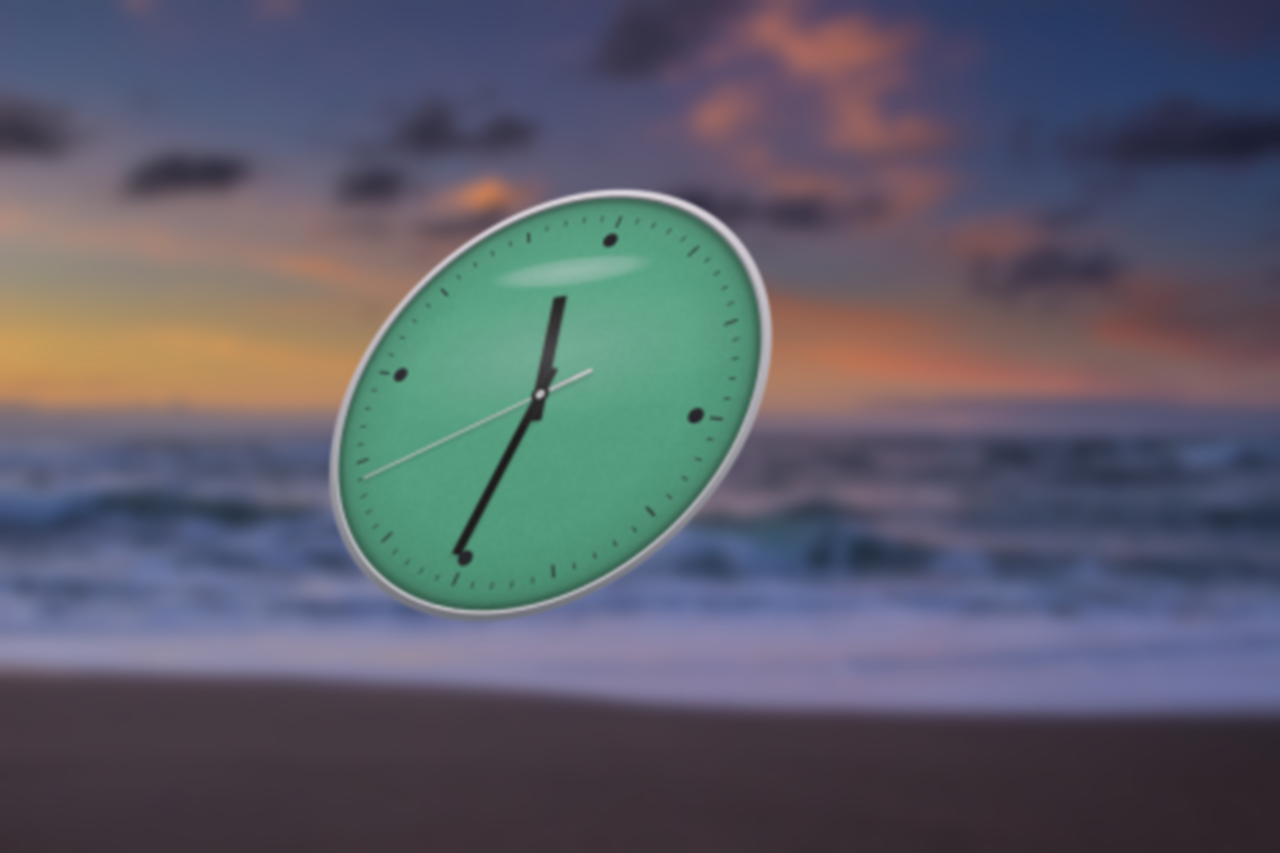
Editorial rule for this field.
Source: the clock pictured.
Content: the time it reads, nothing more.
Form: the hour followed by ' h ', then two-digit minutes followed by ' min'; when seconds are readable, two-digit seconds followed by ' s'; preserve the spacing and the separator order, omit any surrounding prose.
11 h 30 min 39 s
